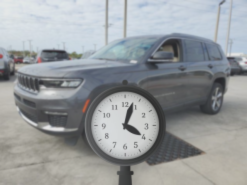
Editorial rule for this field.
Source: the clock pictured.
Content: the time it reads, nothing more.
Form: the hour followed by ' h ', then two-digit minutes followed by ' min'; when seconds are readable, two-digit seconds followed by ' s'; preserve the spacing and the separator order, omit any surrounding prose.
4 h 03 min
